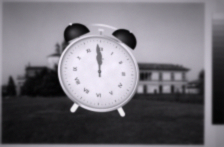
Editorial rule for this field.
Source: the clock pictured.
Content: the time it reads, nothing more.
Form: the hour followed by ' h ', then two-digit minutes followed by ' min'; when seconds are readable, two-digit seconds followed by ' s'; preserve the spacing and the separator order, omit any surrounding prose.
11 h 59 min
